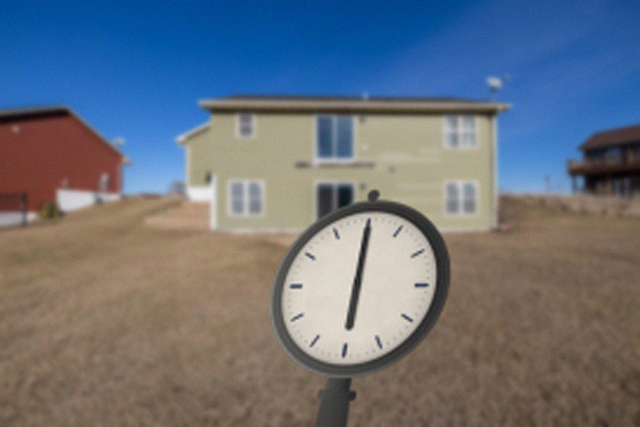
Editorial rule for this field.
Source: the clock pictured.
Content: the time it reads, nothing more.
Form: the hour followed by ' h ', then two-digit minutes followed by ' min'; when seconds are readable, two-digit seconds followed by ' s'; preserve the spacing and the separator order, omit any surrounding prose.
6 h 00 min
